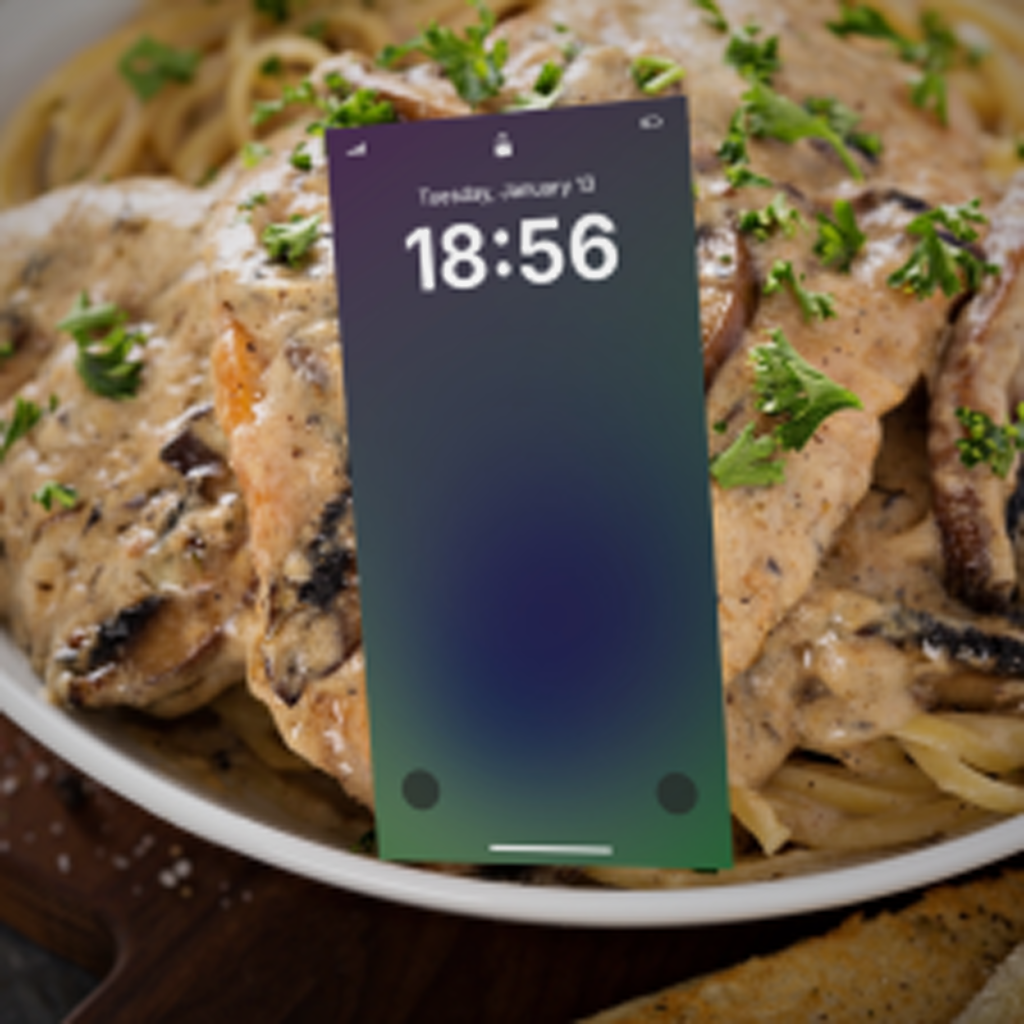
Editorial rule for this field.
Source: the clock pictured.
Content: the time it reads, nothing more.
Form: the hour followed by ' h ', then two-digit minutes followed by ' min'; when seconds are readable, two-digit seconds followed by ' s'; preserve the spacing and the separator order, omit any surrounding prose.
18 h 56 min
